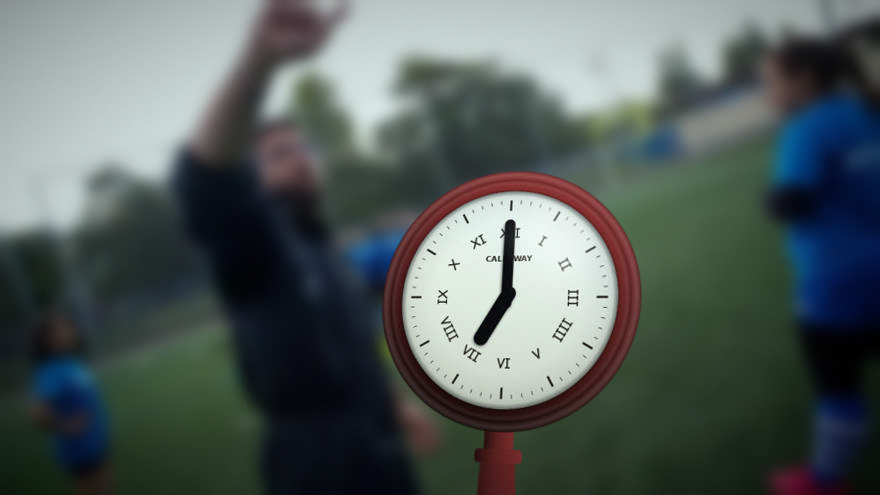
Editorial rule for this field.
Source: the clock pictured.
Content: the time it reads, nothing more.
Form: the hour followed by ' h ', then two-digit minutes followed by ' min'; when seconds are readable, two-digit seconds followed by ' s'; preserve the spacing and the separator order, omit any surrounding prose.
7 h 00 min
